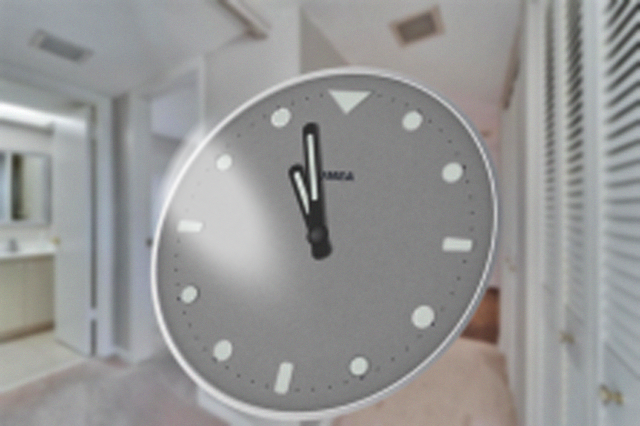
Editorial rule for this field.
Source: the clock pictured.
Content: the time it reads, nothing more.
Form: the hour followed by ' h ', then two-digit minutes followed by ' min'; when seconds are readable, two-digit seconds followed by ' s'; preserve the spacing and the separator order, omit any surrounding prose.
10 h 57 min
